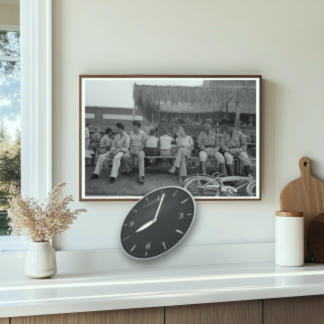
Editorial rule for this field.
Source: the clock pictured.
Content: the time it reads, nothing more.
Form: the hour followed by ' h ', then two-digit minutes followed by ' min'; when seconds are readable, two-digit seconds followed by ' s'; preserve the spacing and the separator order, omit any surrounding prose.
8 h 01 min
